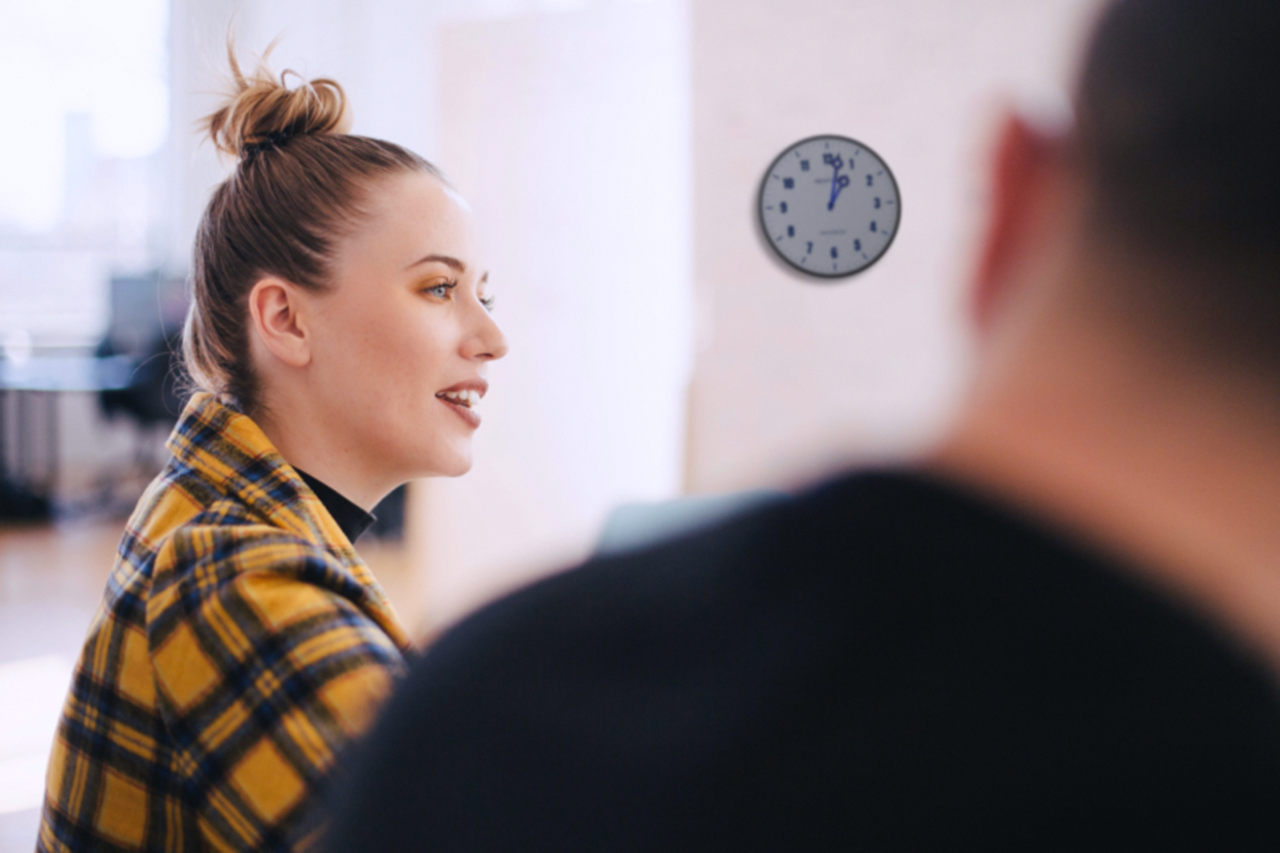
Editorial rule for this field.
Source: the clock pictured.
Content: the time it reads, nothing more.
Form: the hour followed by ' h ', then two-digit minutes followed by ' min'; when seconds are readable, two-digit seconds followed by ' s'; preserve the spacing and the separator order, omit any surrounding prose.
1 h 02 min
